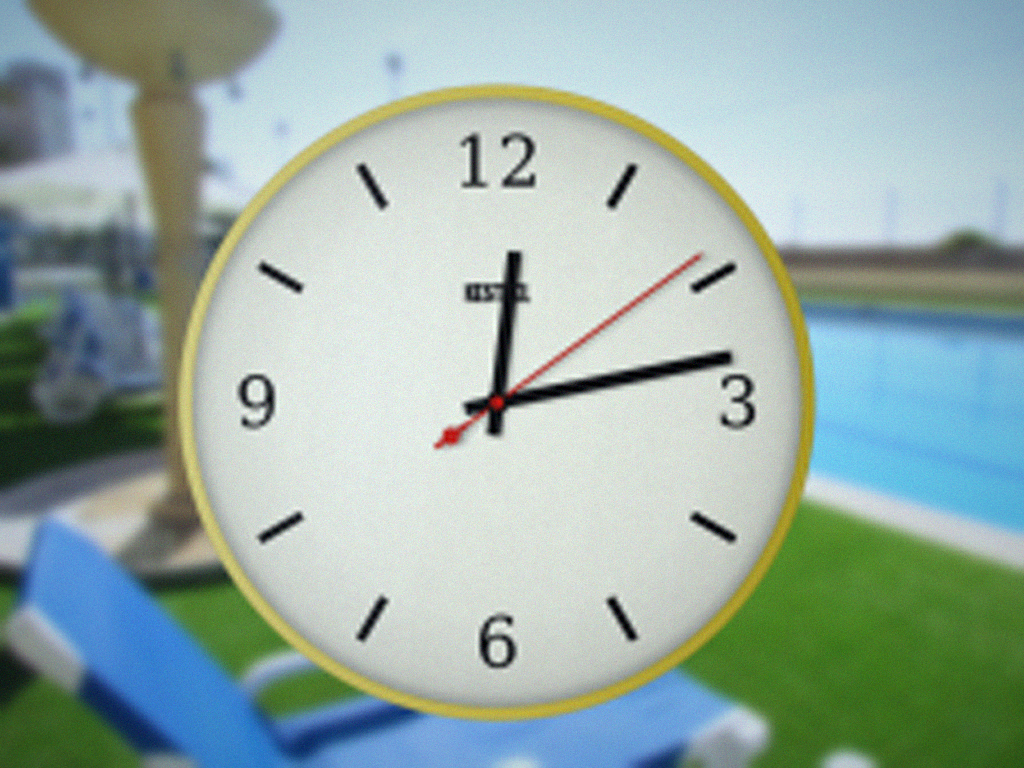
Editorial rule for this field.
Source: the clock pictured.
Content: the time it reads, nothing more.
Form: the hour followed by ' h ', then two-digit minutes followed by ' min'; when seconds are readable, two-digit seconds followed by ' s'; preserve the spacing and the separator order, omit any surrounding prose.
12 h 13 min 09 s
